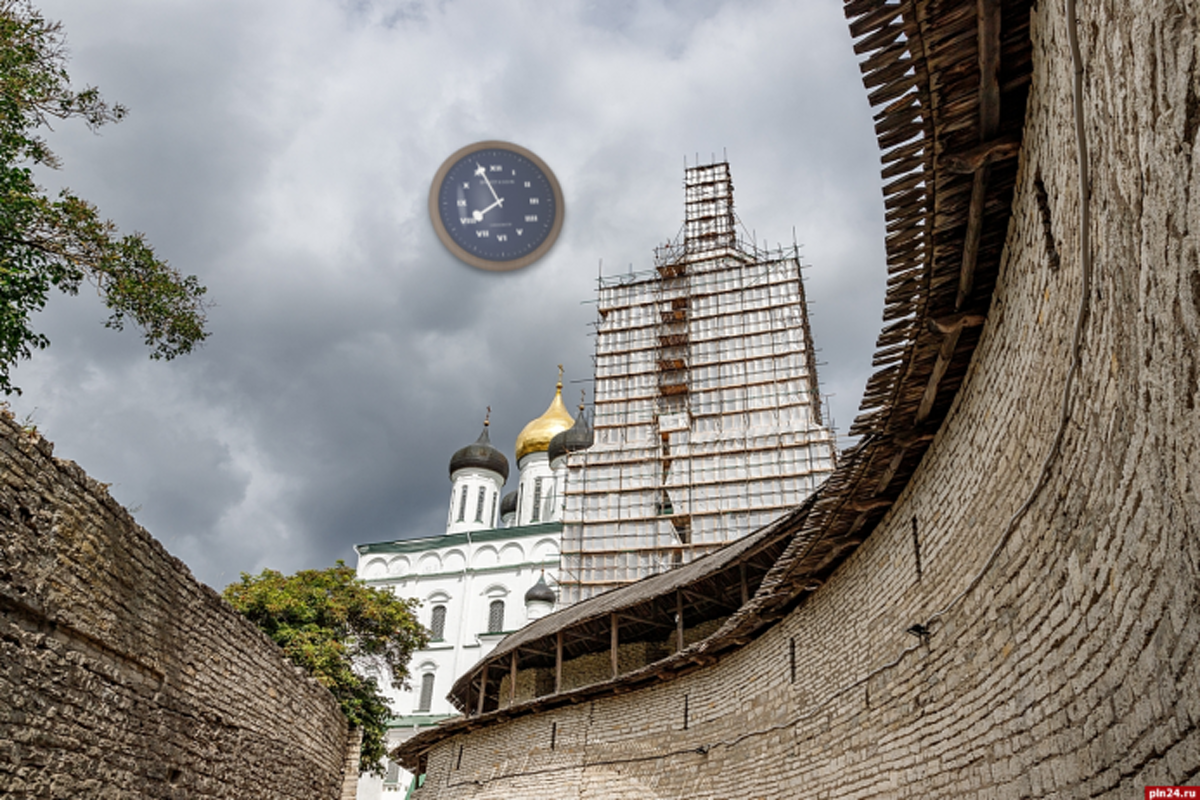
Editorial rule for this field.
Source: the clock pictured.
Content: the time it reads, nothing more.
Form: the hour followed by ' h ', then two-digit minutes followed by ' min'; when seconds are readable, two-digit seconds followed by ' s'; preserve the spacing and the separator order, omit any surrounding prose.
7 h 56 min
